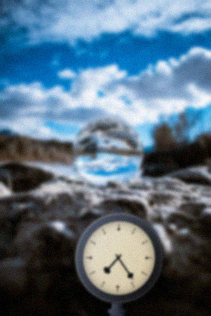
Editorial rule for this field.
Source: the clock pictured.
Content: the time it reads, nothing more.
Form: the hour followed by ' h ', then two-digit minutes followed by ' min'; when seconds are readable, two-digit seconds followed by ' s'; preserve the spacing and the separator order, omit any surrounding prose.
7 h 24 min
